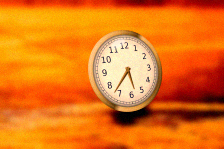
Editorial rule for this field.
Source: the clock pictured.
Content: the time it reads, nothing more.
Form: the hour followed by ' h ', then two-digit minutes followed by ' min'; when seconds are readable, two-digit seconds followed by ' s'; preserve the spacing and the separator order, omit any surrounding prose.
5 h 37 min
